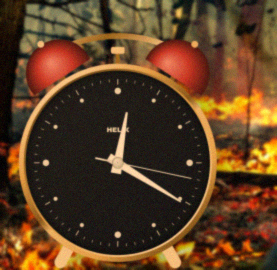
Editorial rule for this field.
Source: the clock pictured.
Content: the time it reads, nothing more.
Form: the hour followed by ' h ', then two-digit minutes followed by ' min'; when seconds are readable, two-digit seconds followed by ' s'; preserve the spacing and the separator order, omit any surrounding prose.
12 h 20 min 17 s
